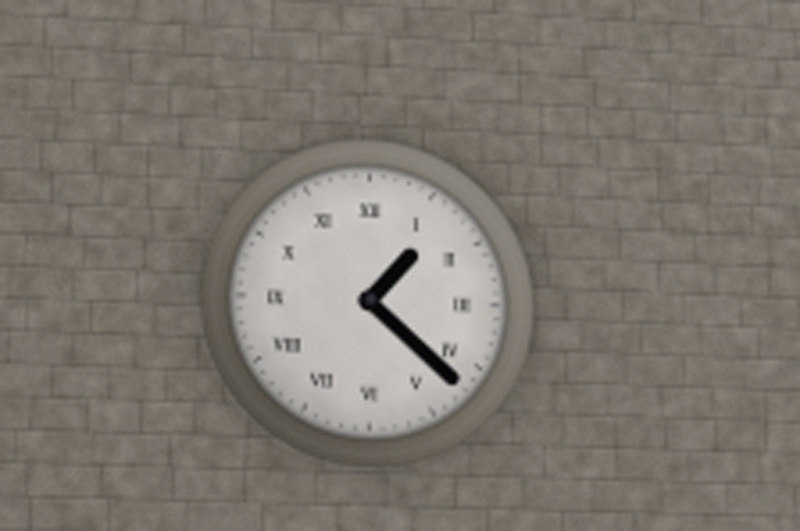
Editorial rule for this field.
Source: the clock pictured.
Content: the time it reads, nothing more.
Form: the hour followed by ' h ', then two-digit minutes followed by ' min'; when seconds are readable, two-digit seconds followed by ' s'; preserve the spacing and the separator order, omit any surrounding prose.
1 h 22 min
